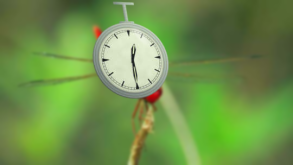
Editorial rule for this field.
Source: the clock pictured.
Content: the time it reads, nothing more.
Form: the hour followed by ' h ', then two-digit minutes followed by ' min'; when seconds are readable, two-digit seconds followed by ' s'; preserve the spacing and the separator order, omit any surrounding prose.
12 h 30 min
